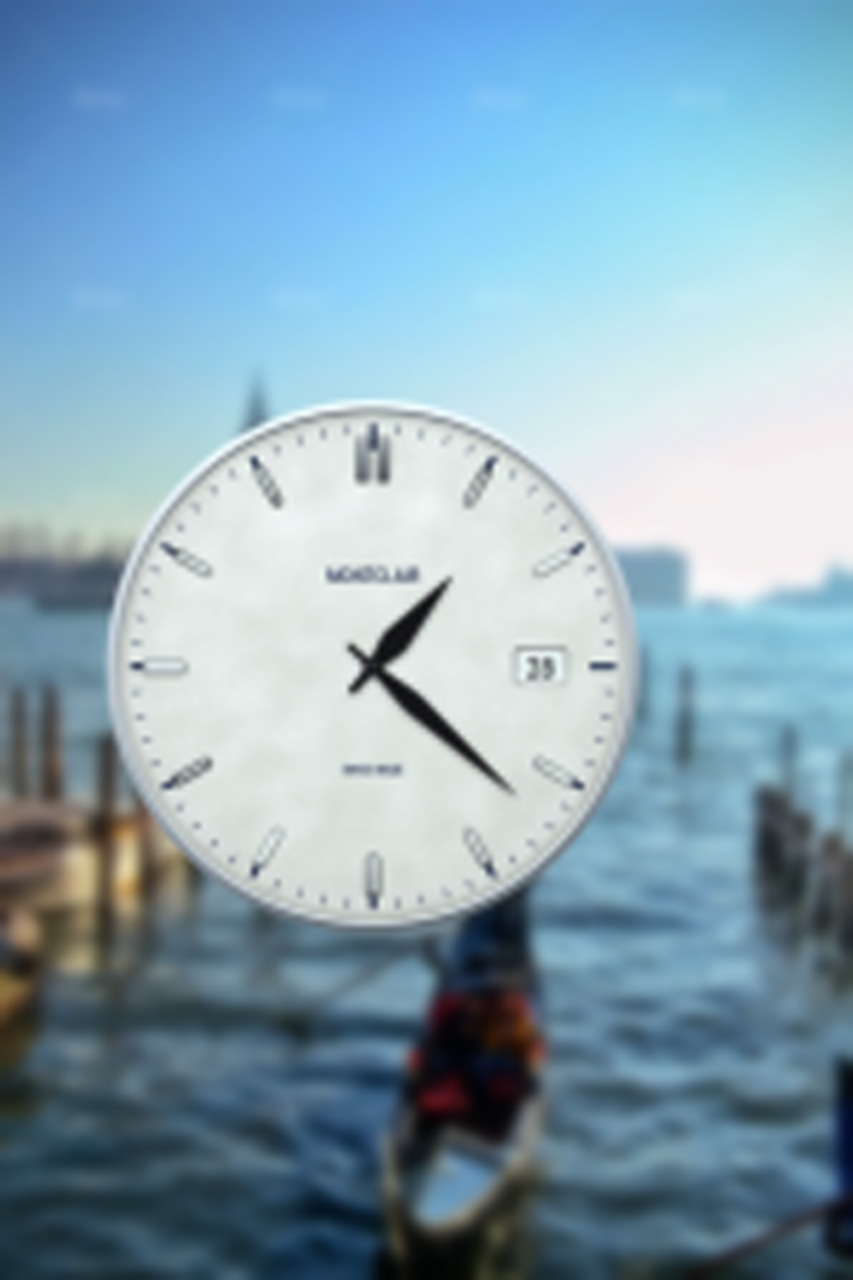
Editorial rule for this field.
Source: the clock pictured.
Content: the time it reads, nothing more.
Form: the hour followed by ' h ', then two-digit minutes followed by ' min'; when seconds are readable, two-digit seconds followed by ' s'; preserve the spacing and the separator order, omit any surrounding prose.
1 h 22 min
